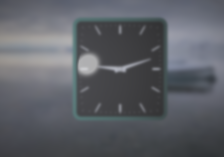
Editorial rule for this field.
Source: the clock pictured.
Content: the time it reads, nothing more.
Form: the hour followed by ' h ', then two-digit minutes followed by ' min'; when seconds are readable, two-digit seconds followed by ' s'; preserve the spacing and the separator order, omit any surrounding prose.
9 h 12 min
